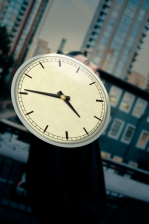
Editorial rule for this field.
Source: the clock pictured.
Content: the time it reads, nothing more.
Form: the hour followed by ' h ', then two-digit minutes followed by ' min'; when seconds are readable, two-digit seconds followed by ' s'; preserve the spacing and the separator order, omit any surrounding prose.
4 h 46 min
